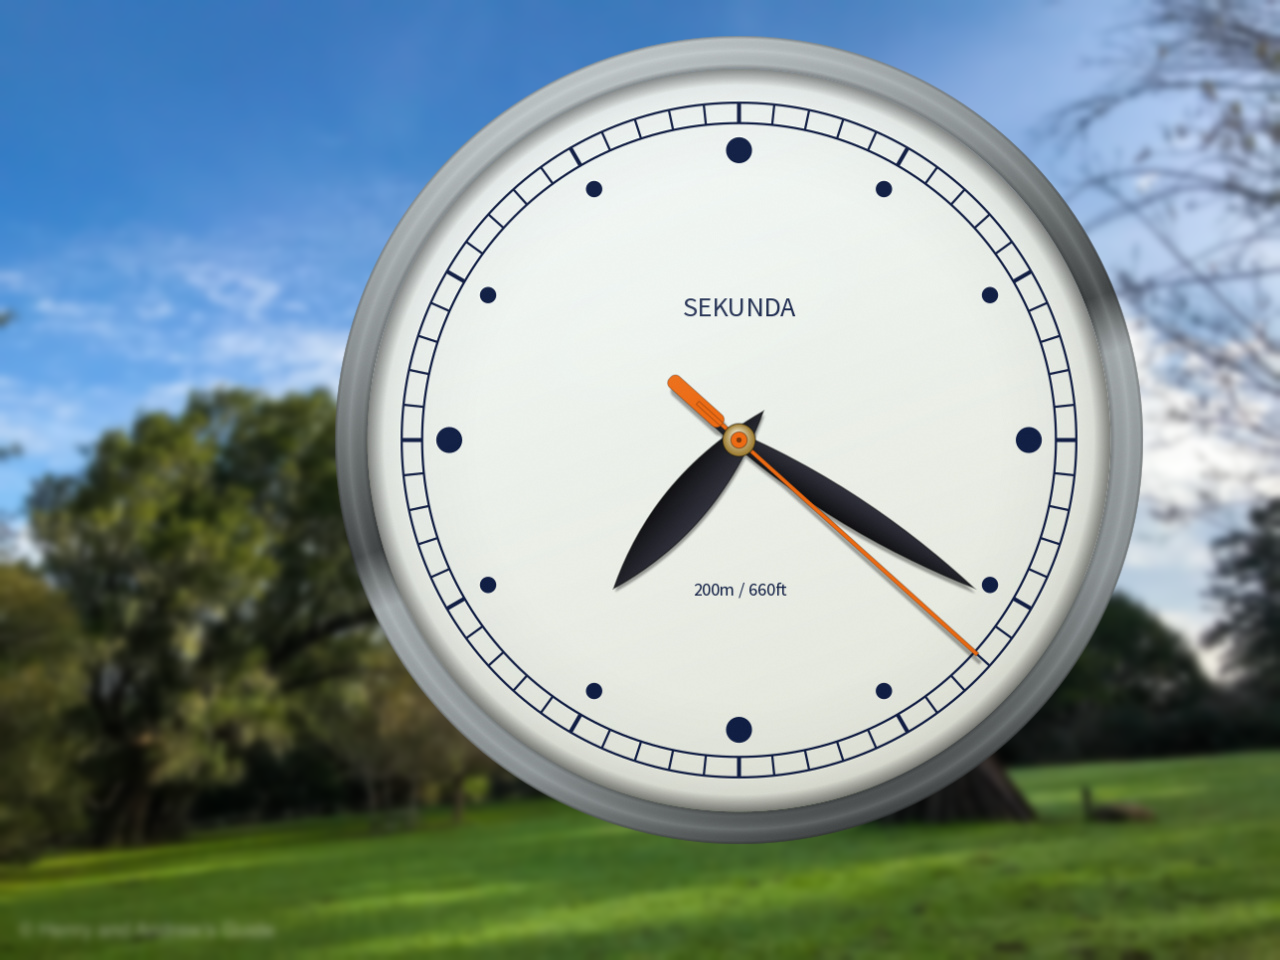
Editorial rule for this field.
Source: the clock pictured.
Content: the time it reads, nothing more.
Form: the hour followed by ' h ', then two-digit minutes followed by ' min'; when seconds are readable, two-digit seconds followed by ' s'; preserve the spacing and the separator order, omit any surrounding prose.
7 h 20 min 22 s
